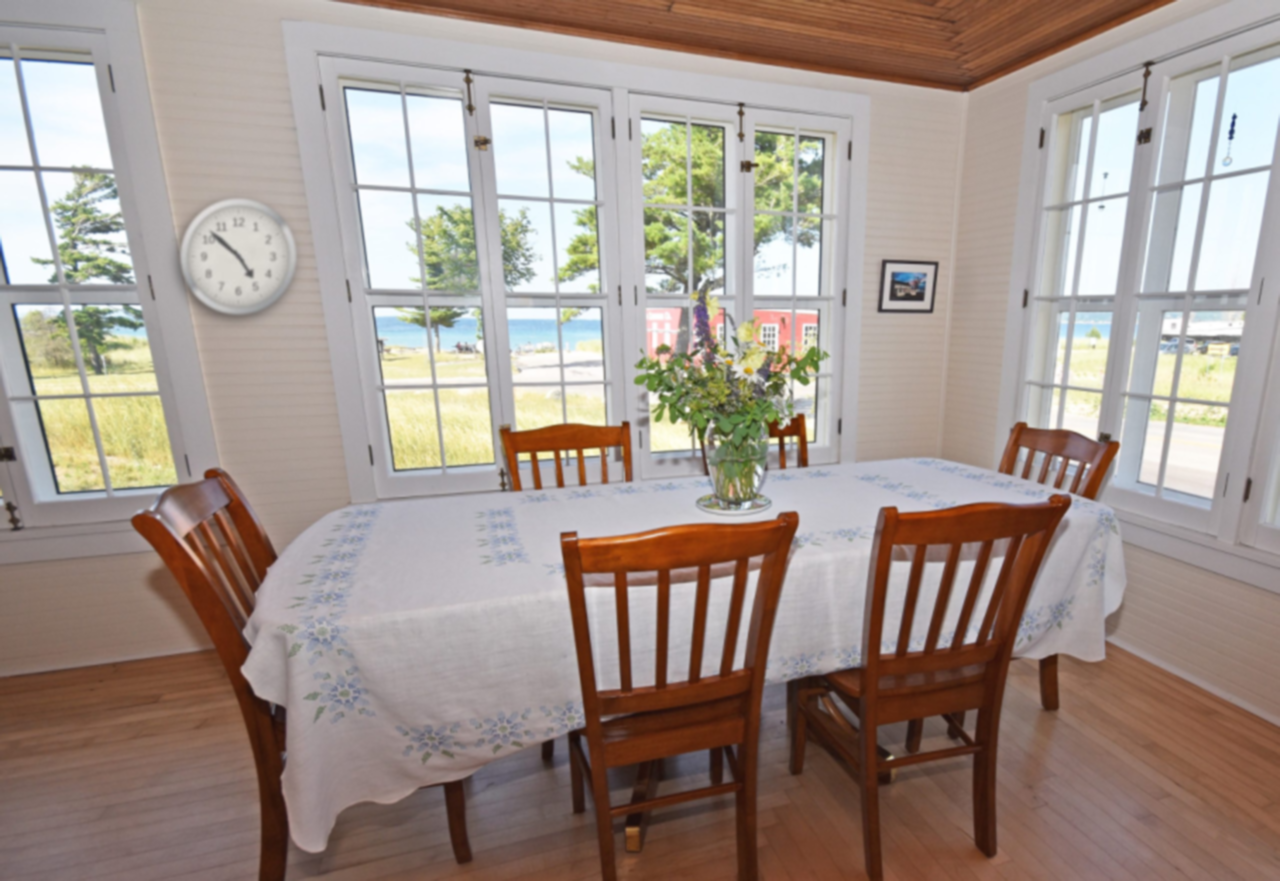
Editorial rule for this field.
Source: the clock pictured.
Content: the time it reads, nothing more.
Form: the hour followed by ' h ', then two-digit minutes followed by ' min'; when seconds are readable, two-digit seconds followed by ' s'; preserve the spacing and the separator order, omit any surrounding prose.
4 h 52 min
